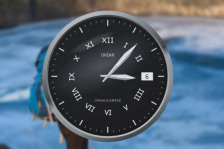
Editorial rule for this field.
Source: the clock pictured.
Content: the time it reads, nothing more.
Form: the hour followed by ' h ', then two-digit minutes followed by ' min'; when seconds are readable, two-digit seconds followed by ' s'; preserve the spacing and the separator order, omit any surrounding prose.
3 h 07 min
